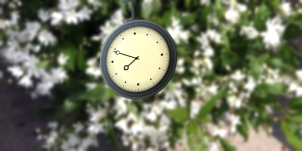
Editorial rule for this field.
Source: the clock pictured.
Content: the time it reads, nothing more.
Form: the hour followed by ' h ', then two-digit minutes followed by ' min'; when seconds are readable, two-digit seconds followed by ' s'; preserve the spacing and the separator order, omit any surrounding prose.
7 h 49 min
